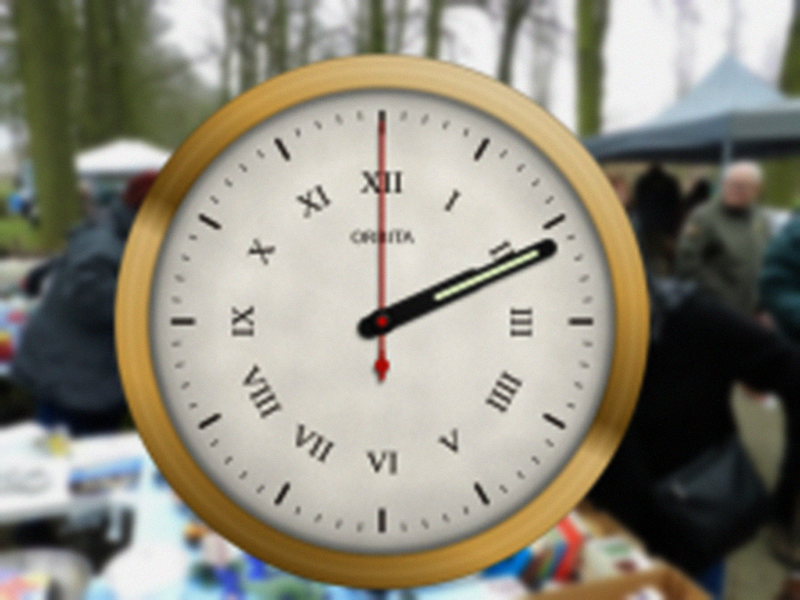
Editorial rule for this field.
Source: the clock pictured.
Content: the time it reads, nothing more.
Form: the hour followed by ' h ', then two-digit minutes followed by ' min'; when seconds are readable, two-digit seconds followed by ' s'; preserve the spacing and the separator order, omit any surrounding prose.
2 h 11 min 00 s
